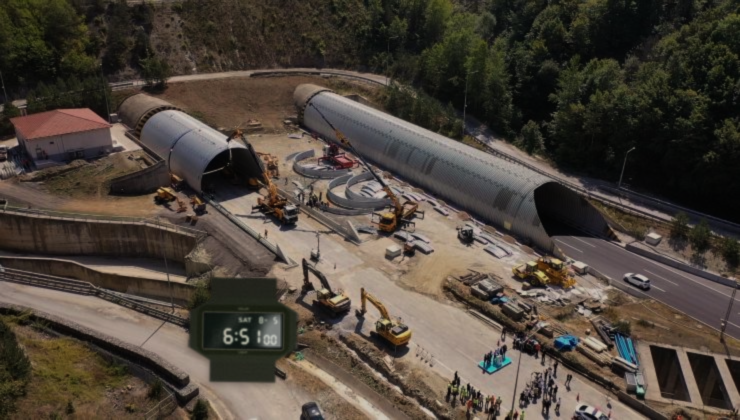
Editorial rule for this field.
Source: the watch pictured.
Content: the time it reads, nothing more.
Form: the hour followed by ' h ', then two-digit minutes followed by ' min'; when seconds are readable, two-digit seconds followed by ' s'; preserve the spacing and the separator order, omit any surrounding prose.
6 h 51 min
